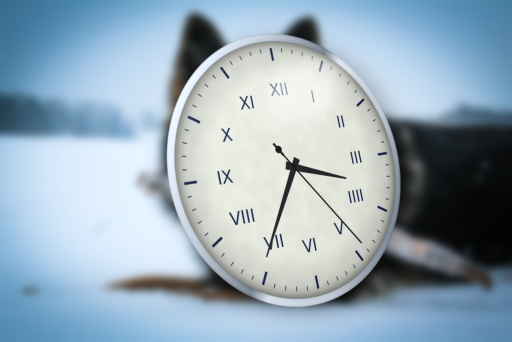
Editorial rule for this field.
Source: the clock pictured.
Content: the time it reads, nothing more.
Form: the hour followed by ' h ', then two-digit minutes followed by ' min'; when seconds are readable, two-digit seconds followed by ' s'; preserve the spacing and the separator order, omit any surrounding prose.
3 h 35 min 24 s
